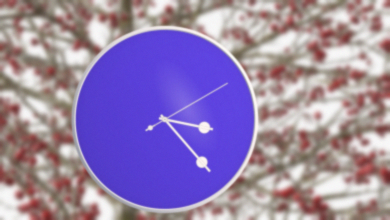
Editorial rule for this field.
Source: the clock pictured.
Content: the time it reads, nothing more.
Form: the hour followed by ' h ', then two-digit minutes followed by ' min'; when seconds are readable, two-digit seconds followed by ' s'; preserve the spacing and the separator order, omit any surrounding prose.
3 h 23 min 10 s
